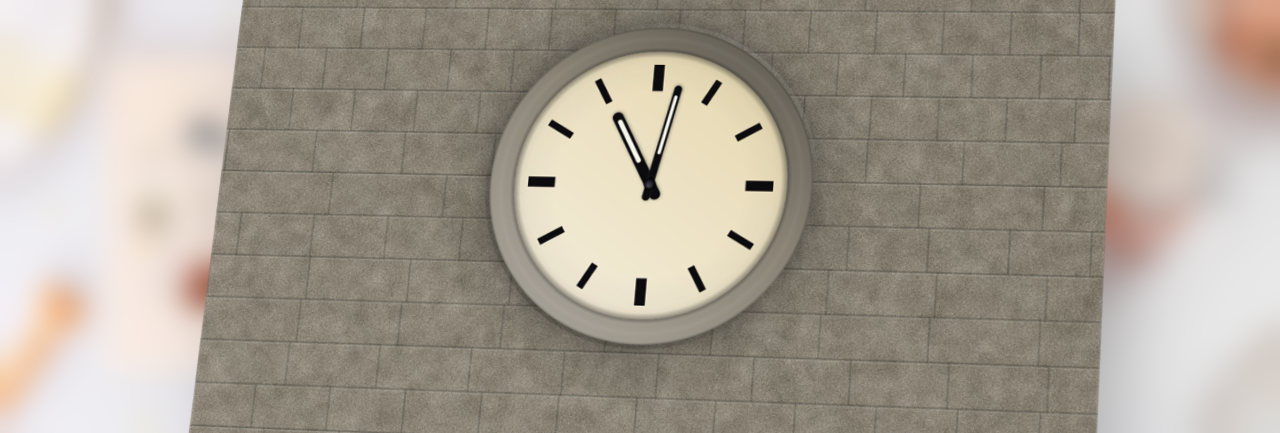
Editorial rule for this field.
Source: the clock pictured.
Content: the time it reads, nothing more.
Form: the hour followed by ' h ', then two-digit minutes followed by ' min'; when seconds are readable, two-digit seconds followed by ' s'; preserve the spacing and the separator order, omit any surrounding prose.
11 h 02 min
